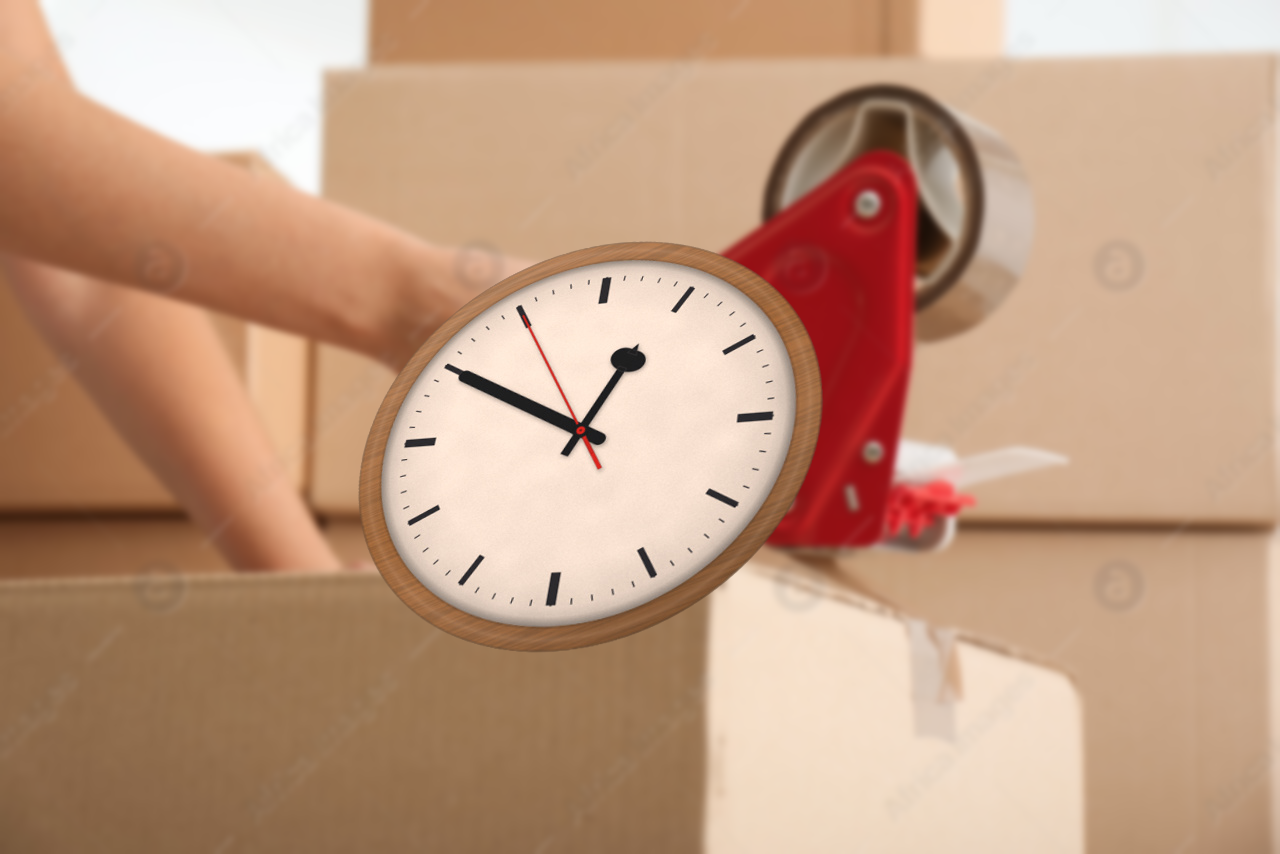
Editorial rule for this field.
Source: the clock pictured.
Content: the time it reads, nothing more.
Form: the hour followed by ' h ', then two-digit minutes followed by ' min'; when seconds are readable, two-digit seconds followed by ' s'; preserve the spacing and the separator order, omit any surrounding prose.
12 h 49 min 55 s
